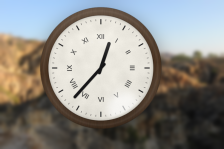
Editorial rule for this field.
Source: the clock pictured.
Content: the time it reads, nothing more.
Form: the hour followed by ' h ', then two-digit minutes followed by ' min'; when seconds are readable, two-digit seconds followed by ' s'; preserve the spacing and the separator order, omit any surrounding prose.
12 h 37 min
